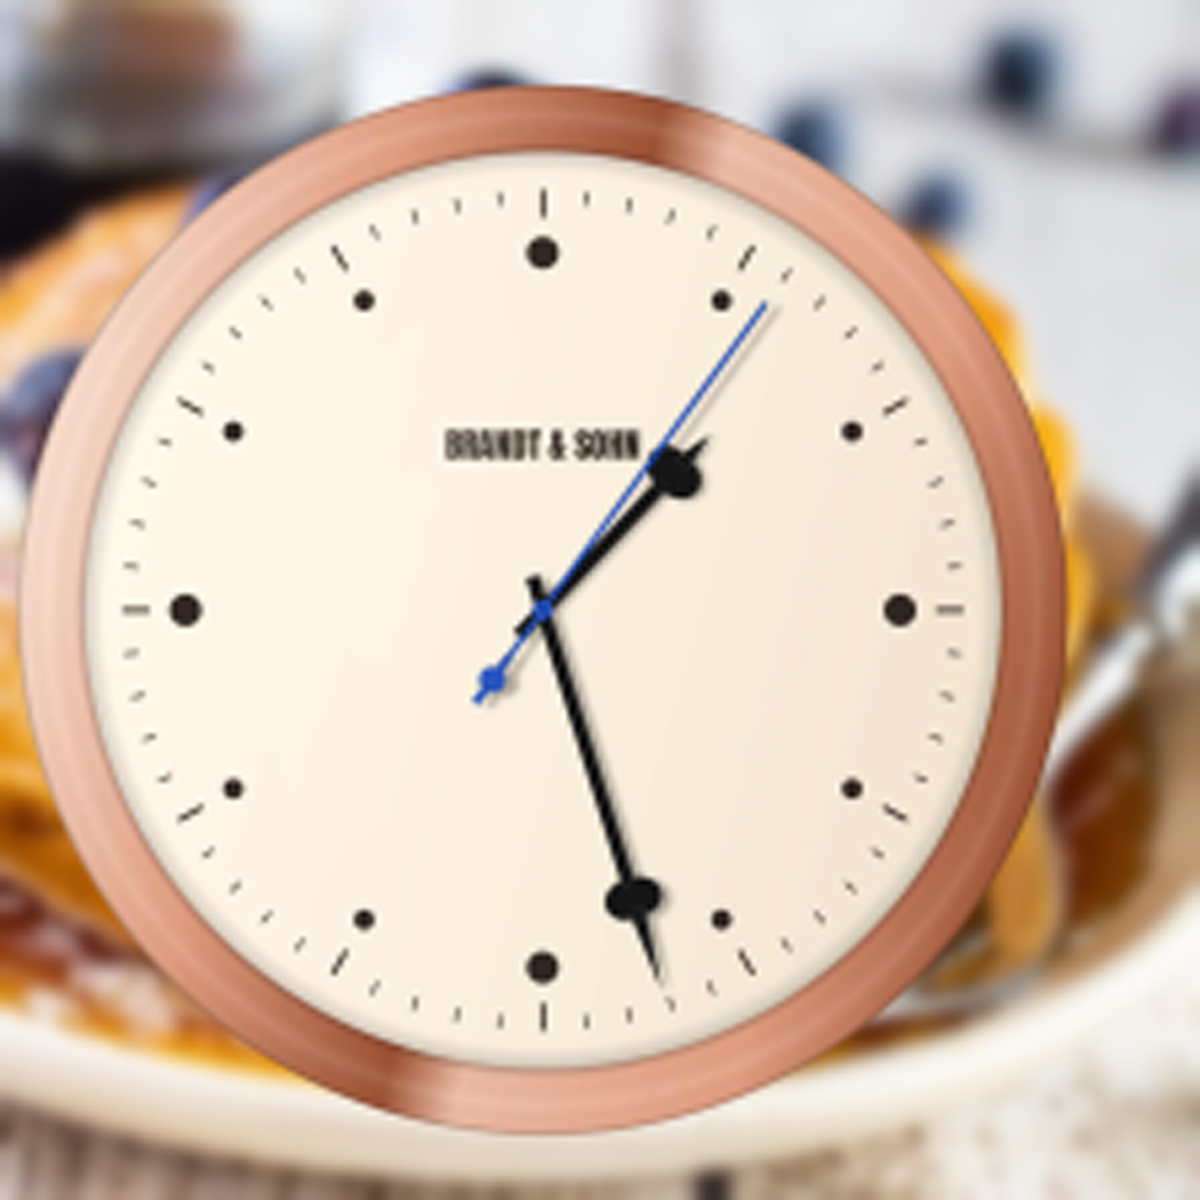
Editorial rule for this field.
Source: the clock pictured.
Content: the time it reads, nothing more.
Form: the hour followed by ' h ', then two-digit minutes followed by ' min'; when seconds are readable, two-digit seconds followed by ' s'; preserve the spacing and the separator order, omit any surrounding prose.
1 h 27 min 06 s
